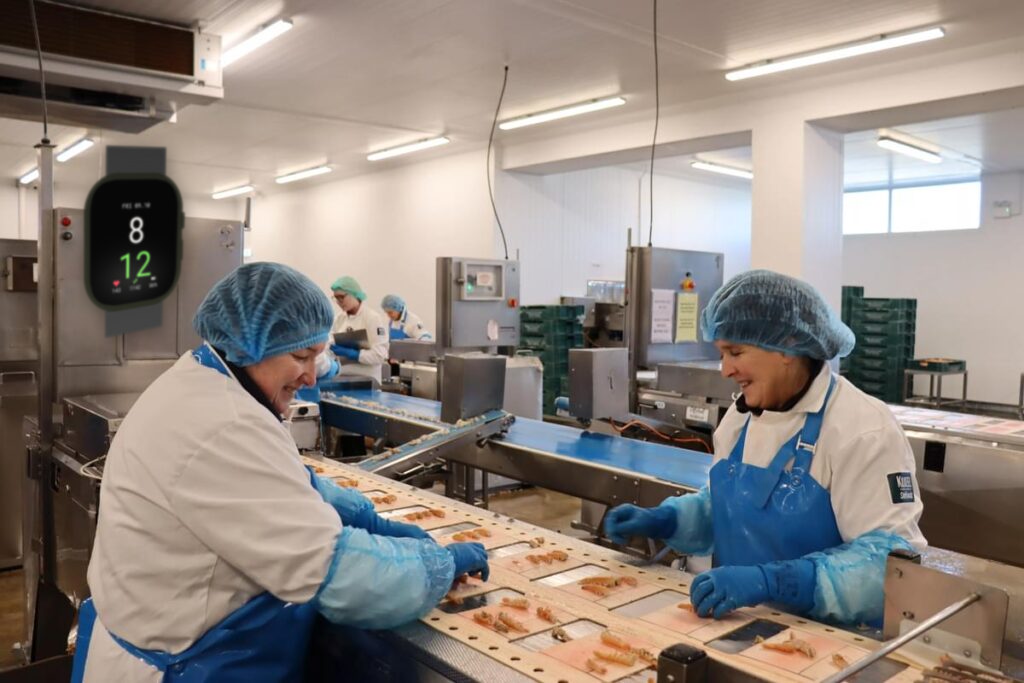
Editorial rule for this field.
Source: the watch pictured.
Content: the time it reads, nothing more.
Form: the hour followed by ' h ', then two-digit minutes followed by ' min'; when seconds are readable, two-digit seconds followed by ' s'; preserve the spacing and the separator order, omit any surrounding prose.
8 h 12 min
